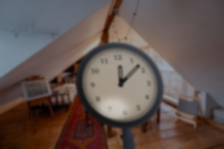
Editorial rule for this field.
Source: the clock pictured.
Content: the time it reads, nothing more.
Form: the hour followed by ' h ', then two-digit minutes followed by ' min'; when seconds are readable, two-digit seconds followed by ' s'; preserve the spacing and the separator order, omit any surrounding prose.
12 h 08 min
